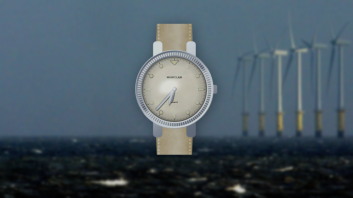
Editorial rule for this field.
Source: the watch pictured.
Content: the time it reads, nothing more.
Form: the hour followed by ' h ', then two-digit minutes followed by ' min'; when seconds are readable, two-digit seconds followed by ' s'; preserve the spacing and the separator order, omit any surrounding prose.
6 h 37 min
